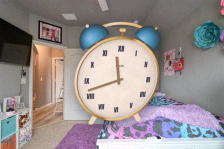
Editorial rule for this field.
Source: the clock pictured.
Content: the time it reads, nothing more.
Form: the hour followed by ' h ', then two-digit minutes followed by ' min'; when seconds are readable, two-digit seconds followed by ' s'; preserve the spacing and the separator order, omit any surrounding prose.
11 h 42 min
